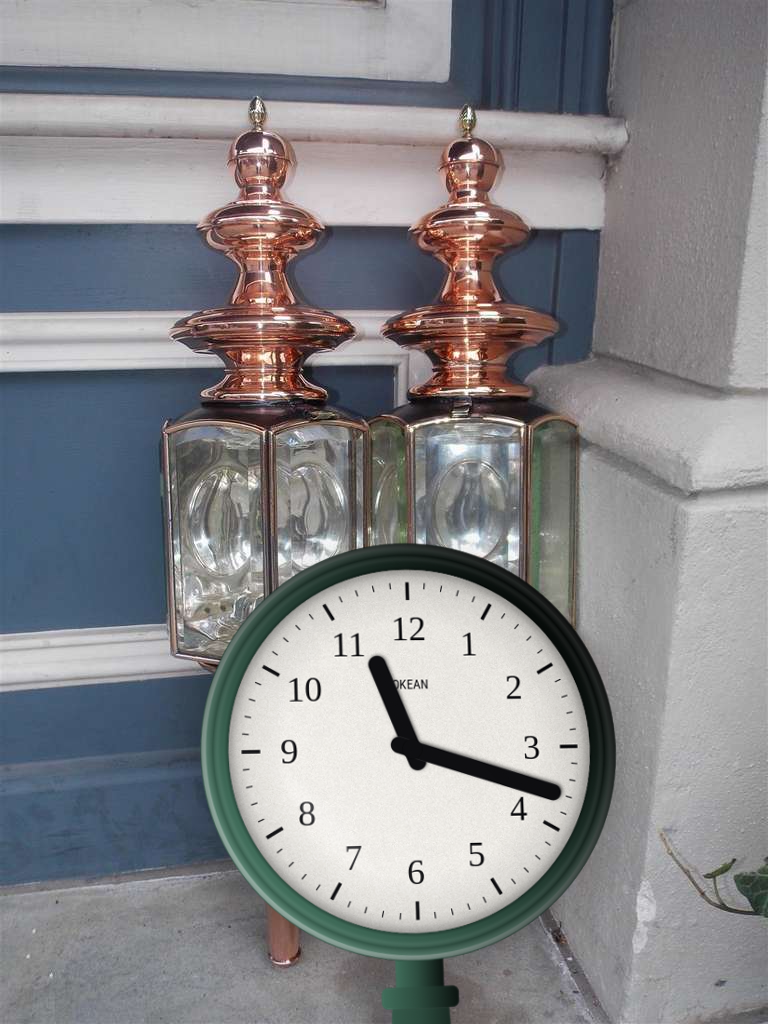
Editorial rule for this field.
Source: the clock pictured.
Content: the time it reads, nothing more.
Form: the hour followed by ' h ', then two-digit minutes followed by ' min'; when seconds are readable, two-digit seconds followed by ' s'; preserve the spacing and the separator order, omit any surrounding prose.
11 h 18 min
